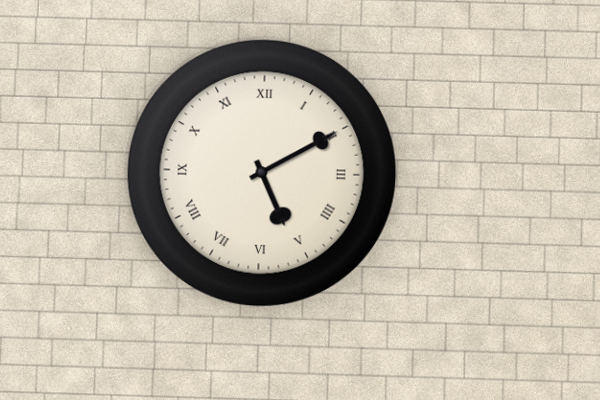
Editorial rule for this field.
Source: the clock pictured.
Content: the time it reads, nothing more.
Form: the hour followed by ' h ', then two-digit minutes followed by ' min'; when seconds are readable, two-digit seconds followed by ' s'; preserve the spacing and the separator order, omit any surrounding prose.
5 h 10 min
